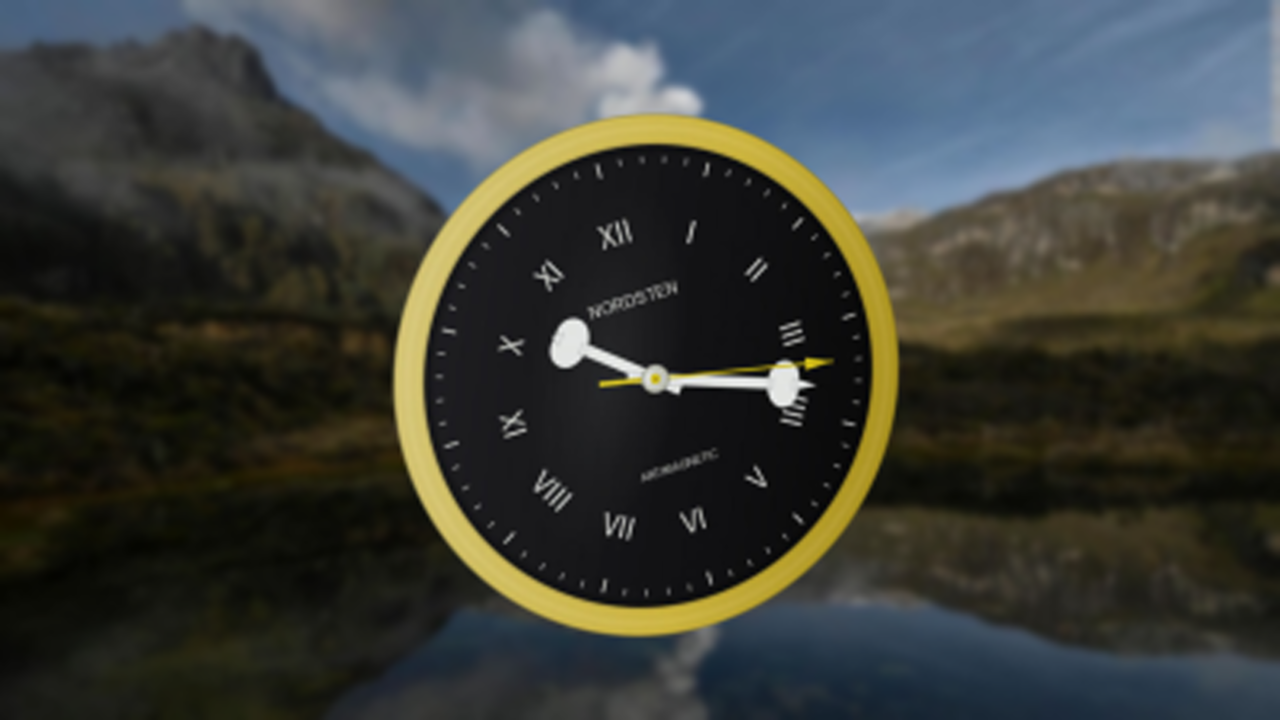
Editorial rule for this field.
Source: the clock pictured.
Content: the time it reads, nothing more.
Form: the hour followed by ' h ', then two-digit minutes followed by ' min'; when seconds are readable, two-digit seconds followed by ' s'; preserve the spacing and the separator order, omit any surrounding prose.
10 h 18 min 17 s
